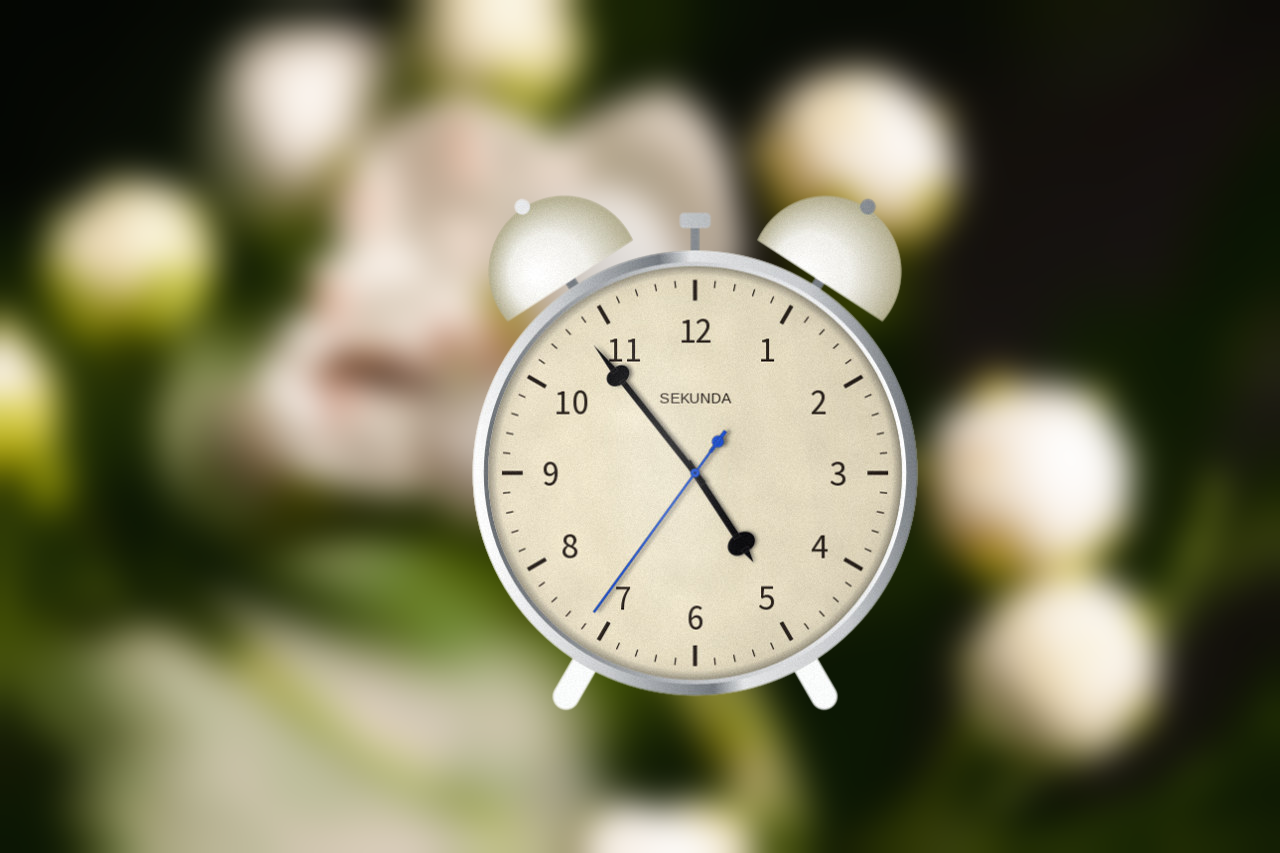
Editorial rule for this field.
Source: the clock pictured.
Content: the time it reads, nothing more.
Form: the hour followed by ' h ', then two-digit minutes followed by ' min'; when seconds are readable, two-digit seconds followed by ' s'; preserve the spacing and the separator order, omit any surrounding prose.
4 h 53 min 36 s
